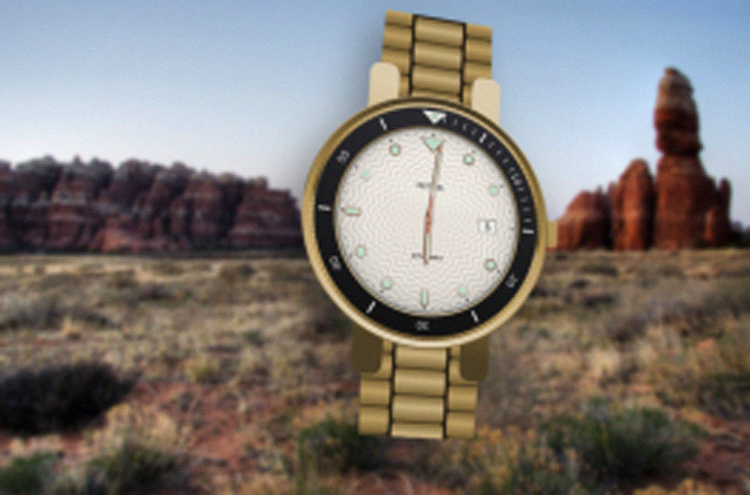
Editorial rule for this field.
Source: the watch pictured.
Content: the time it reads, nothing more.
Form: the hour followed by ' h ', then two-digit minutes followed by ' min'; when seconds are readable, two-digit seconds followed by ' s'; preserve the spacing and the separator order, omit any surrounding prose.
6 h 01 min
